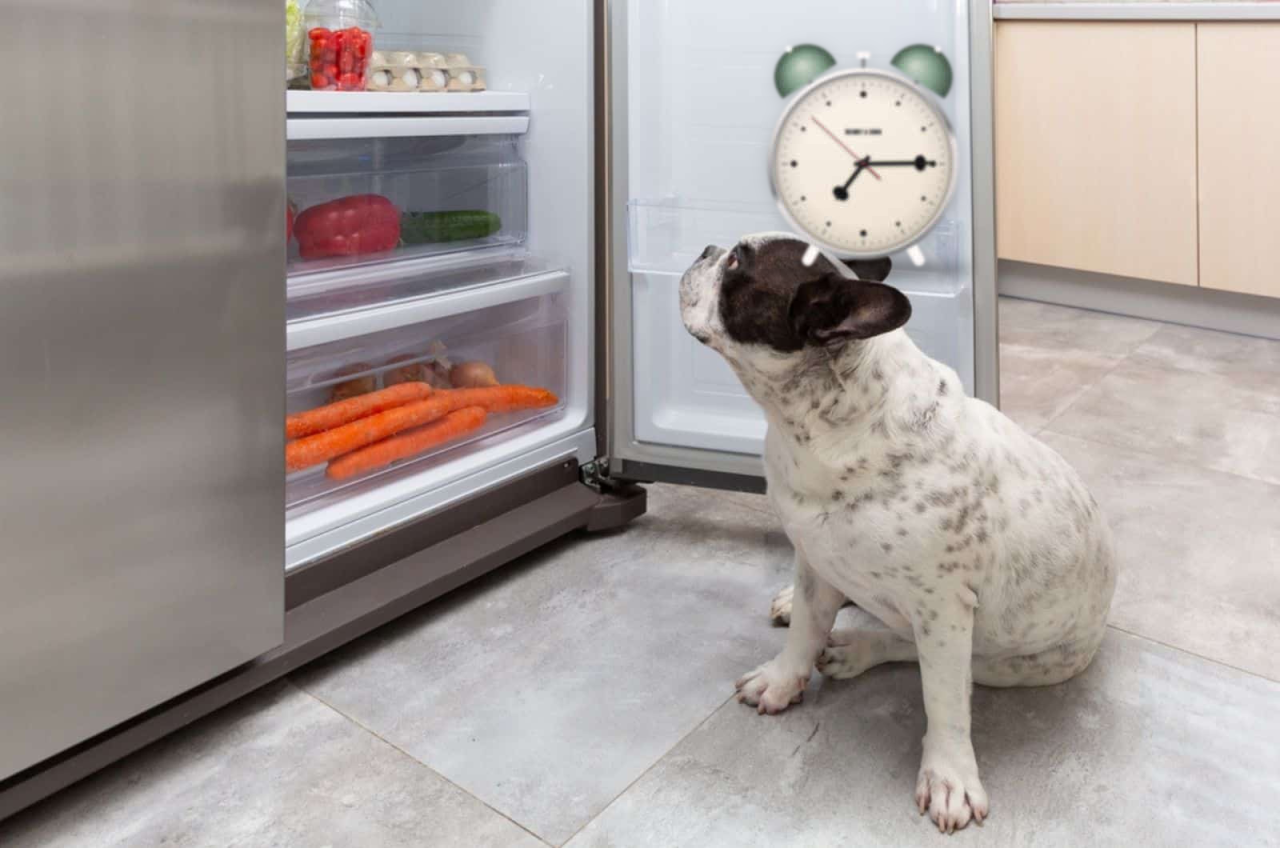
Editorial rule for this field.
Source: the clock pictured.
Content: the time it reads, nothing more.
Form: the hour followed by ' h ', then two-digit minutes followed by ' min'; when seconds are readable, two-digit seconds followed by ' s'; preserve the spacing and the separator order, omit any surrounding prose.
7 h 14 min 52 s
